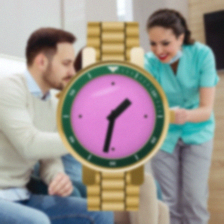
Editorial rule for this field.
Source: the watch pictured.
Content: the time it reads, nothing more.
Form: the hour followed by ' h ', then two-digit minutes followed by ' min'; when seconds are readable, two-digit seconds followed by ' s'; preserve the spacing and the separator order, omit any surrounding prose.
1 h 32 min
